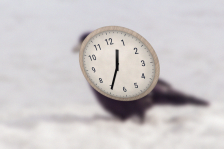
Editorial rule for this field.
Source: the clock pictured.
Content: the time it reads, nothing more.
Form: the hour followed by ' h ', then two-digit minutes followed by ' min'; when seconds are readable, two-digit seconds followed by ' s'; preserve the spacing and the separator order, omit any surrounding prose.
12 h 35 min
